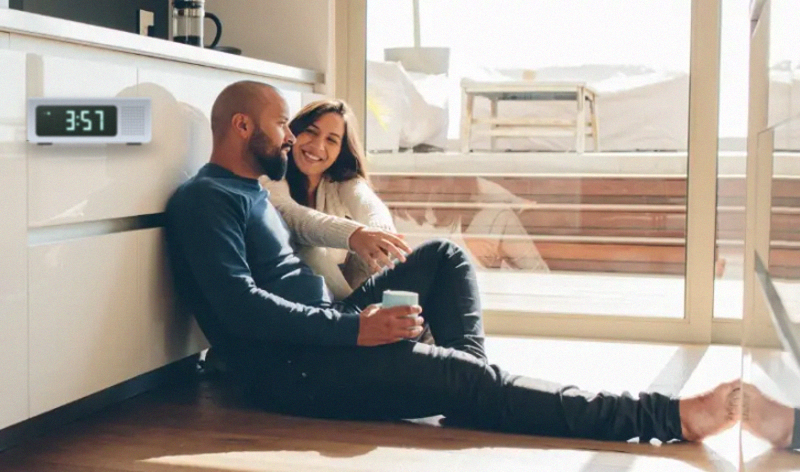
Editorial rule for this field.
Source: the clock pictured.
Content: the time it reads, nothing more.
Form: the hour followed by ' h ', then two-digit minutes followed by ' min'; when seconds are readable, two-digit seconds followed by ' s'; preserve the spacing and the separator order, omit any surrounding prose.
3 h 57 min
